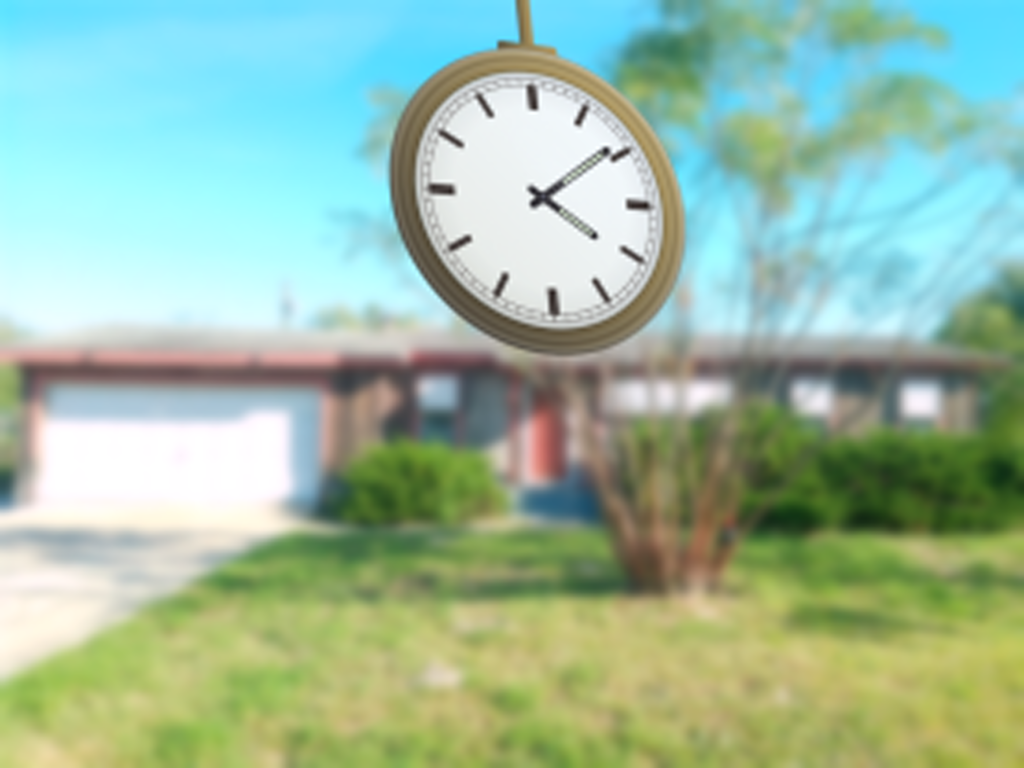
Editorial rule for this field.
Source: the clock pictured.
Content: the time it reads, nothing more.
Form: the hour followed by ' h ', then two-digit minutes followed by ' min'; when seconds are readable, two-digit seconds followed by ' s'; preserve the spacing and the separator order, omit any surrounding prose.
4 h 09 min
